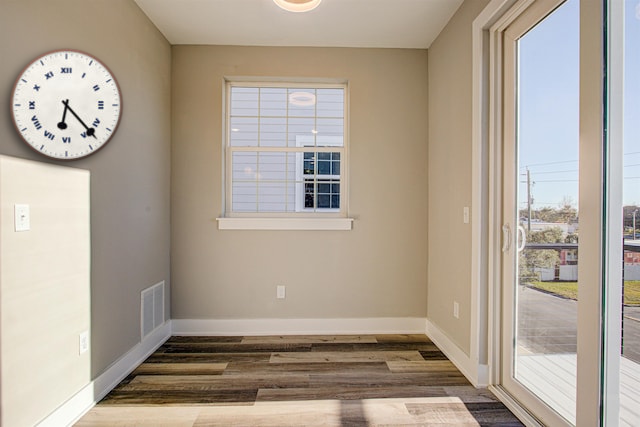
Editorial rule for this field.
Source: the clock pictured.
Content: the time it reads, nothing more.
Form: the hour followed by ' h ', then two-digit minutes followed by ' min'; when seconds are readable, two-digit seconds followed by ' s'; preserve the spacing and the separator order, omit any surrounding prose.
6 h 23 min
